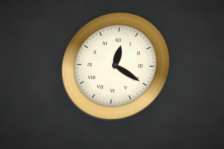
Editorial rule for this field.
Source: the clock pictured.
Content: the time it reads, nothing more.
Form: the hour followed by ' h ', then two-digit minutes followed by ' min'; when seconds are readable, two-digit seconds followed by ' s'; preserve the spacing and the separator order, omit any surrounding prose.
12 h 20 min
